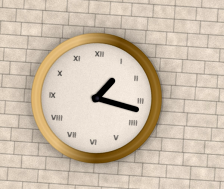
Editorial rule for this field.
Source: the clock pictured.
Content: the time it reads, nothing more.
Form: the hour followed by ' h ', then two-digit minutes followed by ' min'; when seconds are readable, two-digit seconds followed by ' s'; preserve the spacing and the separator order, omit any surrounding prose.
1 h 17 min
